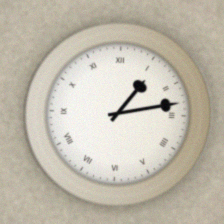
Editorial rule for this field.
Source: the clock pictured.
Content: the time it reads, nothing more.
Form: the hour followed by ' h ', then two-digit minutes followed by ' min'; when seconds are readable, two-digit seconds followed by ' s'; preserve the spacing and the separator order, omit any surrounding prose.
1 h 13 min
